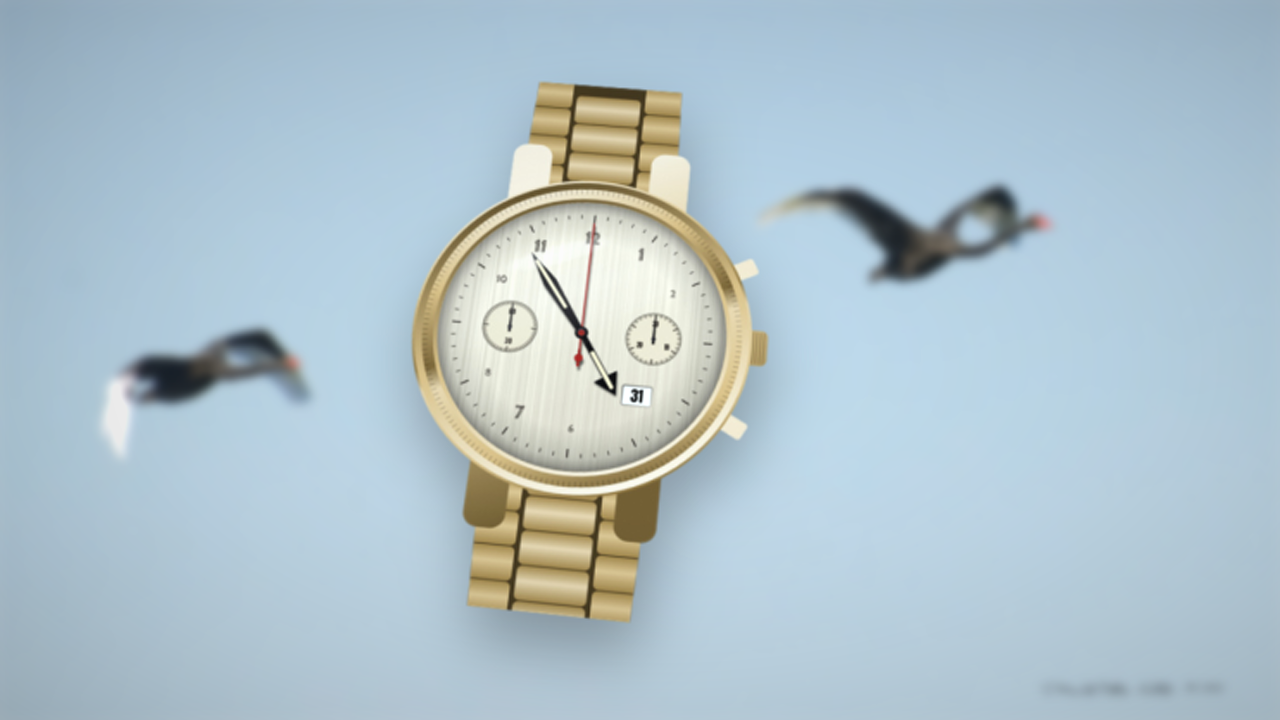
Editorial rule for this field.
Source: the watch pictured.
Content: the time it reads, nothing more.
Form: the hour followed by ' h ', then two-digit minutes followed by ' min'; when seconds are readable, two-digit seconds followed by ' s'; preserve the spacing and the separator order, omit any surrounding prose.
4 h 54 min
